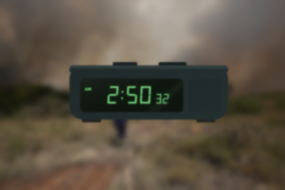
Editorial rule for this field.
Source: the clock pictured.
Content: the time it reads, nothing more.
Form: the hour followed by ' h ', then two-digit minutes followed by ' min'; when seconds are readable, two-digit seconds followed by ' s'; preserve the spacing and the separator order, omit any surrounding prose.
2 h 50 min
